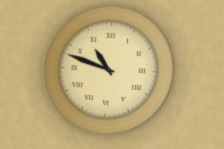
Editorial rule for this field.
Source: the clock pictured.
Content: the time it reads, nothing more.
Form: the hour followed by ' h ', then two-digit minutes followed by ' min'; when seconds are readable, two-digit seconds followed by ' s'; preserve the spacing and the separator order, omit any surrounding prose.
10 h 48 min
